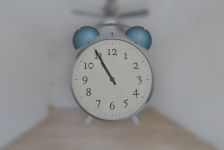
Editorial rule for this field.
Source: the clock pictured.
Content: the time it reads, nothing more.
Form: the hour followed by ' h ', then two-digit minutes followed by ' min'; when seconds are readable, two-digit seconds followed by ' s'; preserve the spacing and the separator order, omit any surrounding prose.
10 h 55 min
